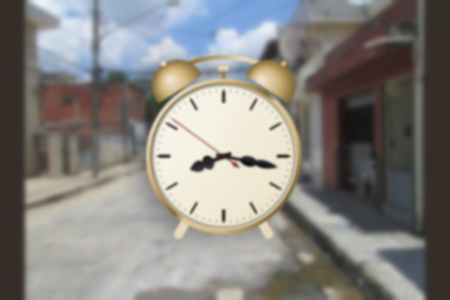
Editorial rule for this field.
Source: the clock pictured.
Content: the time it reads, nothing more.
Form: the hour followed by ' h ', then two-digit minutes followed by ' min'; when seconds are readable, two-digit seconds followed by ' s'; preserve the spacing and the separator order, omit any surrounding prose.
8 h 16 min 51 s
